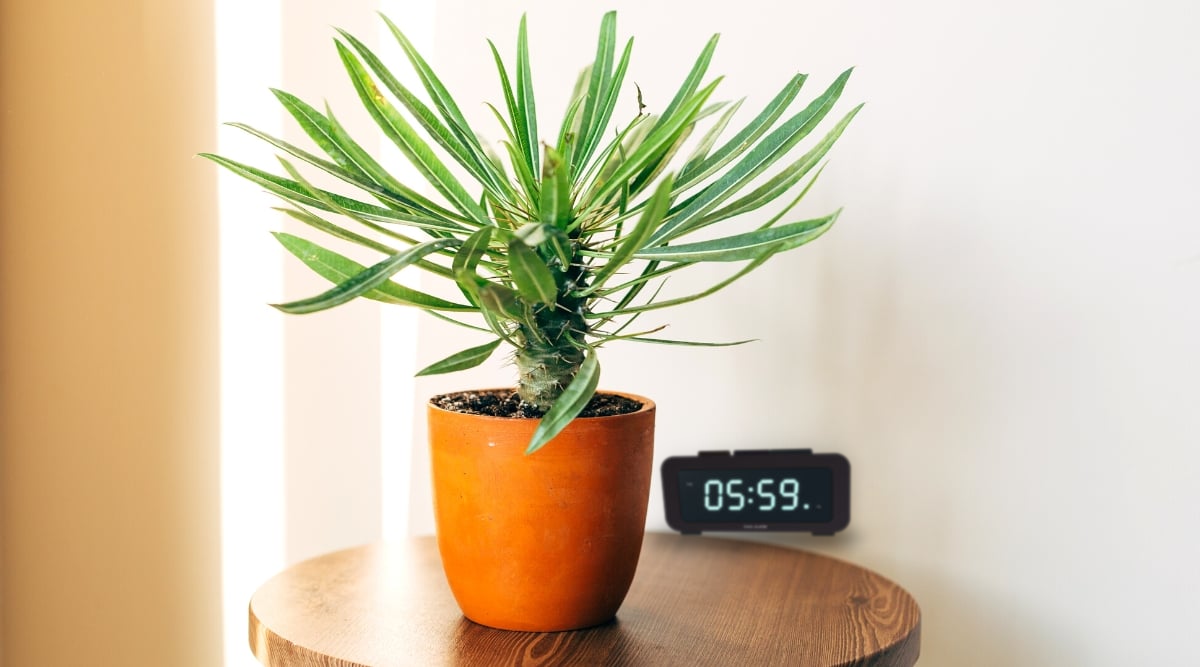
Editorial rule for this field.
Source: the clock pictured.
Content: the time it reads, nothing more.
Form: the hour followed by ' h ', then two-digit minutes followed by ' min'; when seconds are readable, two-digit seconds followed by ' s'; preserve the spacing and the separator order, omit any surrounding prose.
5 h 59 min
